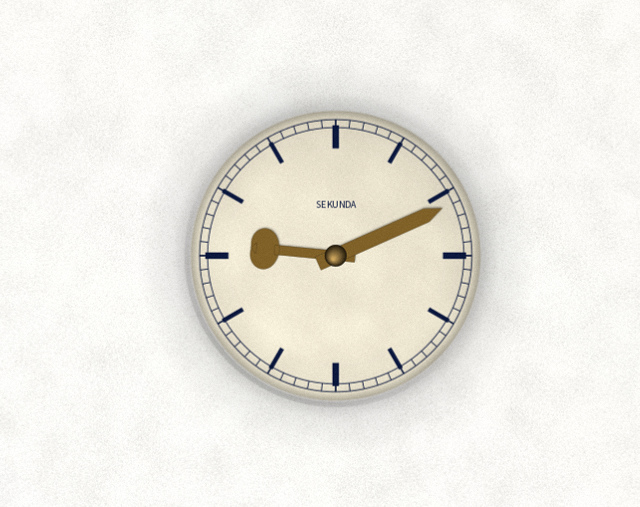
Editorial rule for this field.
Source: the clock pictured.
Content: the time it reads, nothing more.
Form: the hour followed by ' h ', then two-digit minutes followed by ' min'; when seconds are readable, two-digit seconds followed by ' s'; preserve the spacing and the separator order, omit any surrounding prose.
9 h 11 min
